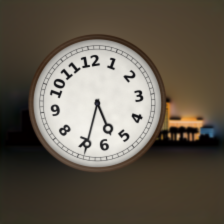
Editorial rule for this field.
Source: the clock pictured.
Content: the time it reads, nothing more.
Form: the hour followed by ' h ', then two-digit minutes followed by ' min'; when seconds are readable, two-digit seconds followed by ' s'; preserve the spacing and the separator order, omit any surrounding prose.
5 h 34 min
